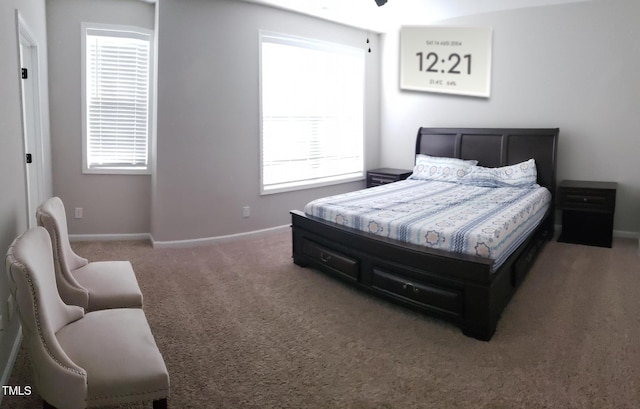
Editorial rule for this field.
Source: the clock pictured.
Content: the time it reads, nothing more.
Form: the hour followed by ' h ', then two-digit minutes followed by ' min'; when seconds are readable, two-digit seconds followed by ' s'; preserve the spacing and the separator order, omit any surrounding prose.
12 h 21 min
